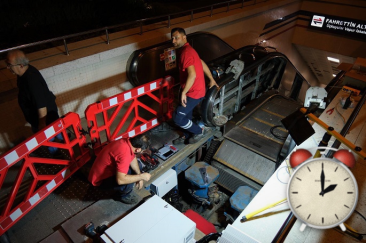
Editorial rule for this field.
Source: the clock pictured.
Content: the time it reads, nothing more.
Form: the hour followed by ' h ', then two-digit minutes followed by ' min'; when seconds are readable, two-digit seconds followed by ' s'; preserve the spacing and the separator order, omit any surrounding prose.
2 h 00 min
